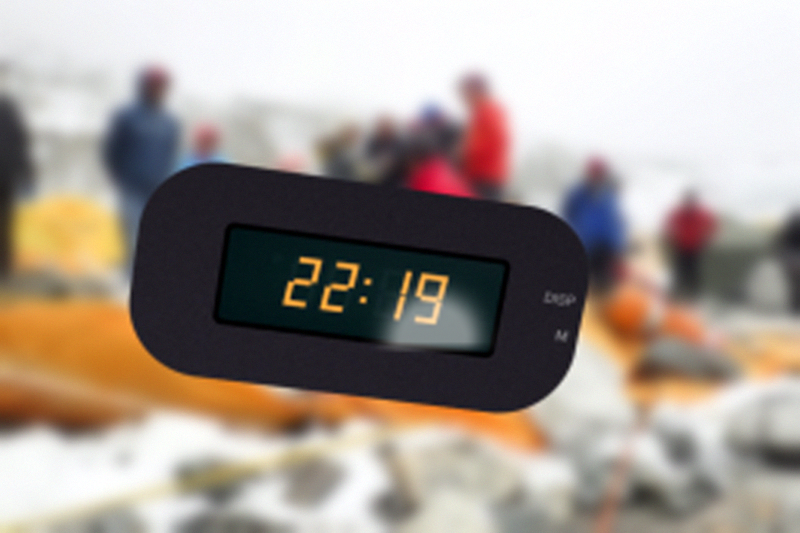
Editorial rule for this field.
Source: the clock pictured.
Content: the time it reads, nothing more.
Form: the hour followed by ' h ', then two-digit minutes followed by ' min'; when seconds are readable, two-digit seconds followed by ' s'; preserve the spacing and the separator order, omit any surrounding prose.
22 h 19 min
